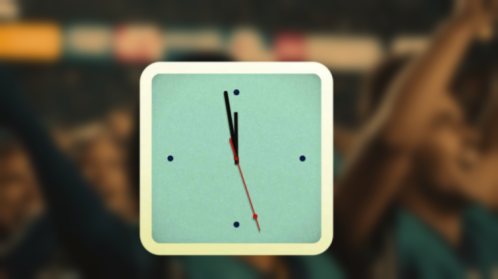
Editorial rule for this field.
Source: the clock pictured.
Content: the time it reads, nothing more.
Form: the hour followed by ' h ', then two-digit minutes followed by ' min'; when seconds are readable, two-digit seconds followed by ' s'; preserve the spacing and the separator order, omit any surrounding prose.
11 h 58 min 27 s
